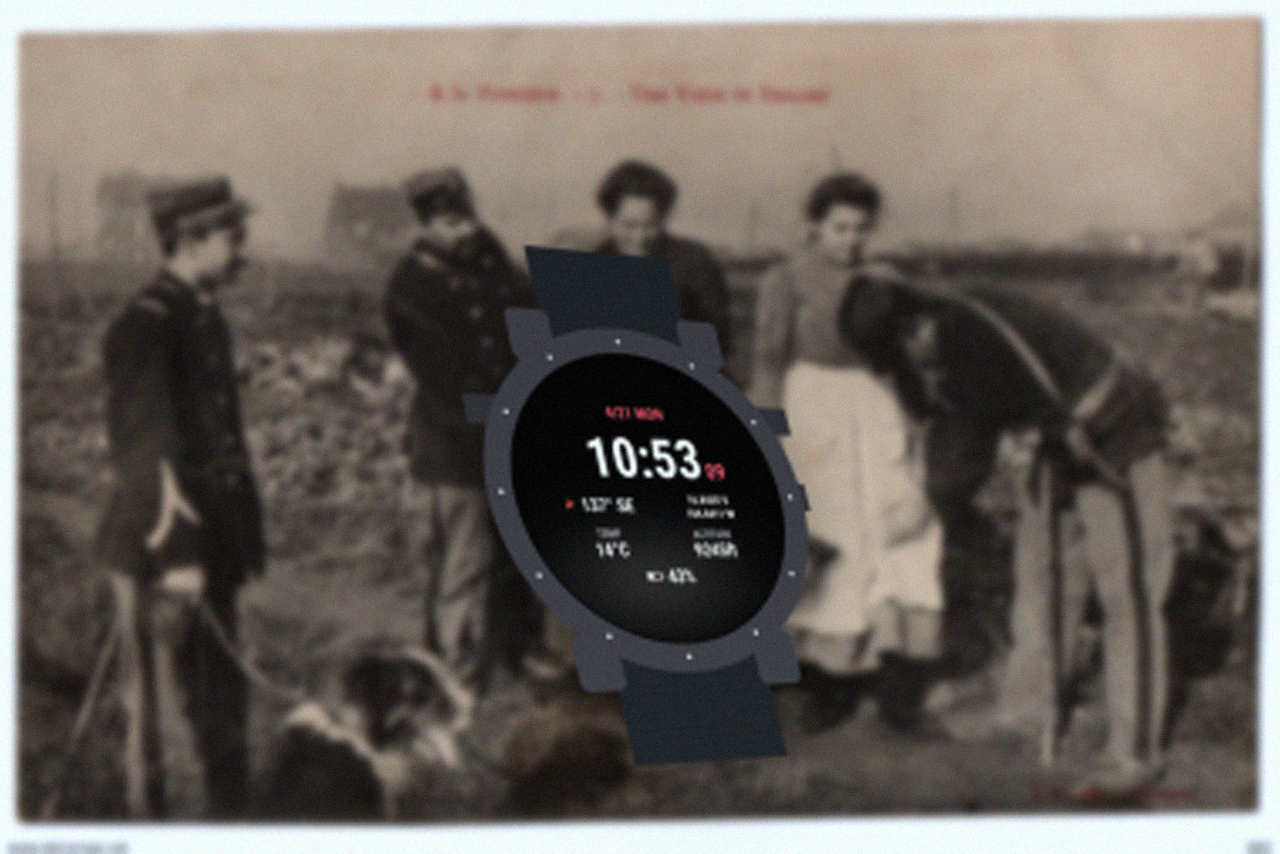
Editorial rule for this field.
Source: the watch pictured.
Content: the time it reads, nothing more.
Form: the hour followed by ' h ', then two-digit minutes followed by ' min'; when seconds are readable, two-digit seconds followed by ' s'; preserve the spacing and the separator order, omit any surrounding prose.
10 h 53 min
